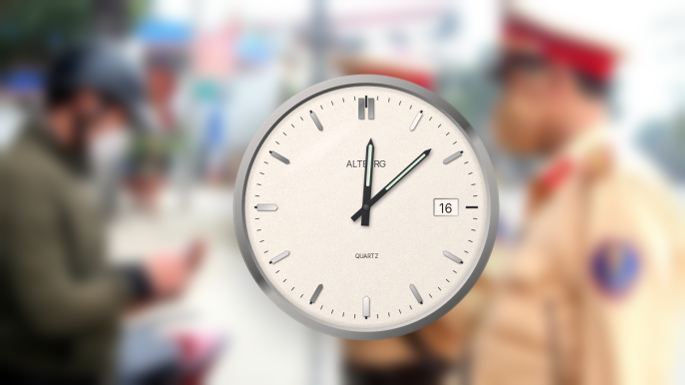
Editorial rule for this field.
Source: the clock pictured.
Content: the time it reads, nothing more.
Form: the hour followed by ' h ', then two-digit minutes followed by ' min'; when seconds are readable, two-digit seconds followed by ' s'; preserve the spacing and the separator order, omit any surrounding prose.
12 h 08 min
